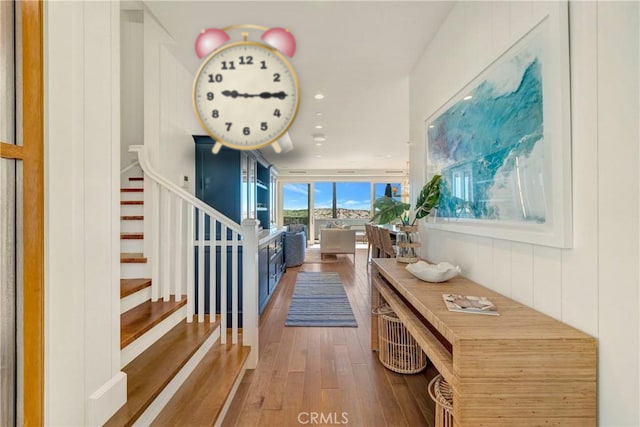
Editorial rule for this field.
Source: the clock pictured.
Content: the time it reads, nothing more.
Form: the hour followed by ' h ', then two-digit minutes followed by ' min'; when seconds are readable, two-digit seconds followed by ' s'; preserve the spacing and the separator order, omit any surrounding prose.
9 h 15 min
